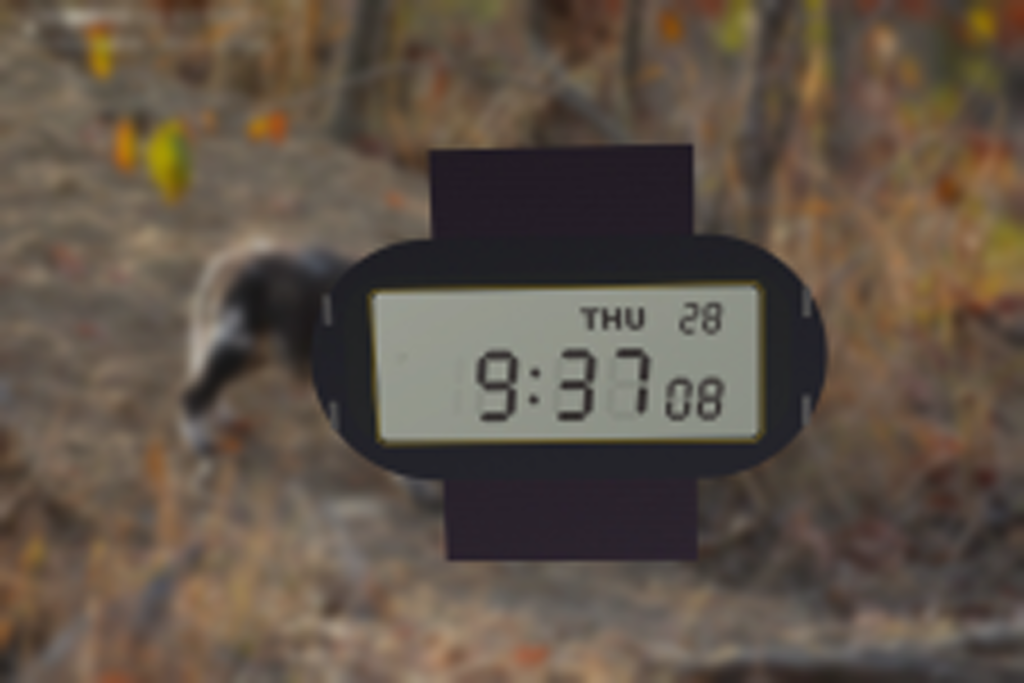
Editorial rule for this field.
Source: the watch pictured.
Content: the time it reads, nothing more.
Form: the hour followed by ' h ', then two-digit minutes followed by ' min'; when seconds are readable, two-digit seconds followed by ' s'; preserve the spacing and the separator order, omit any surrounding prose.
9 h 37 min 08 s
